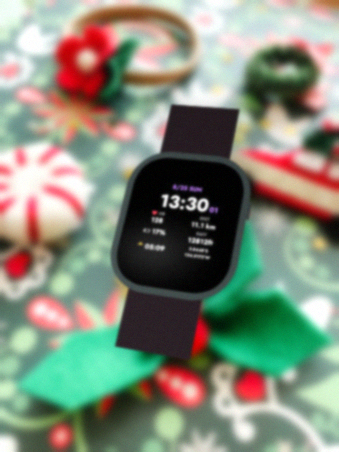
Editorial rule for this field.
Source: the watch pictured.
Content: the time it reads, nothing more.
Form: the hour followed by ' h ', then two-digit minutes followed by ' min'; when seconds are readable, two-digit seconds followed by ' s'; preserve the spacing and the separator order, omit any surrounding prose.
13 h 30 min
